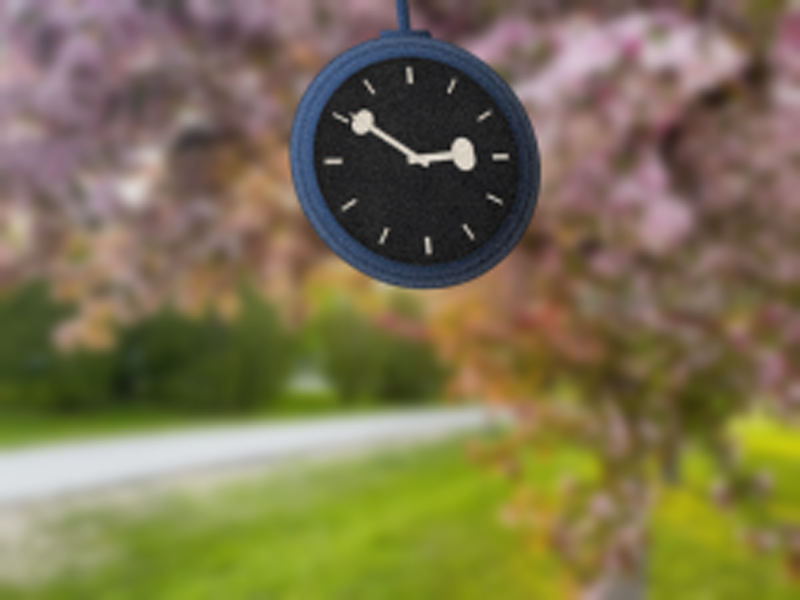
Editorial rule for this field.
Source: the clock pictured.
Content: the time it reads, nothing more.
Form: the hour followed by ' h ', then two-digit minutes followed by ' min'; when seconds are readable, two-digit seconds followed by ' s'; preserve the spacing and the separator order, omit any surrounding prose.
2 h 51 min
